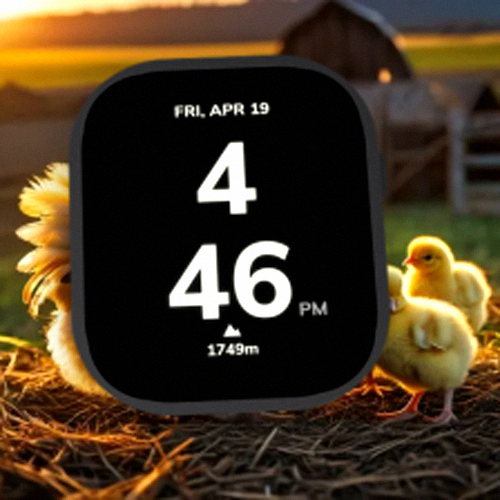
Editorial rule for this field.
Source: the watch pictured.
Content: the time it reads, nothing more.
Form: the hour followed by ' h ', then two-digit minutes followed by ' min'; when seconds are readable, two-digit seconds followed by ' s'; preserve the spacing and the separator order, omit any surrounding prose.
4 h 46 min
